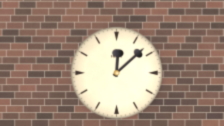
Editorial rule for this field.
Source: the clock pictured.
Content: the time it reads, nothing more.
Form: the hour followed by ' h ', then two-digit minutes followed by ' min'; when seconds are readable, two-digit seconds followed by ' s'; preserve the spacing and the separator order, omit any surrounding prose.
12 h 08 min
